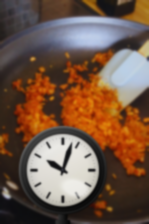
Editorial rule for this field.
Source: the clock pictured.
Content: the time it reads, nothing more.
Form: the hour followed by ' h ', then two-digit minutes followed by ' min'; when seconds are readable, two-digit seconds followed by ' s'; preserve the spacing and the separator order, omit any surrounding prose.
10 h 03 min
